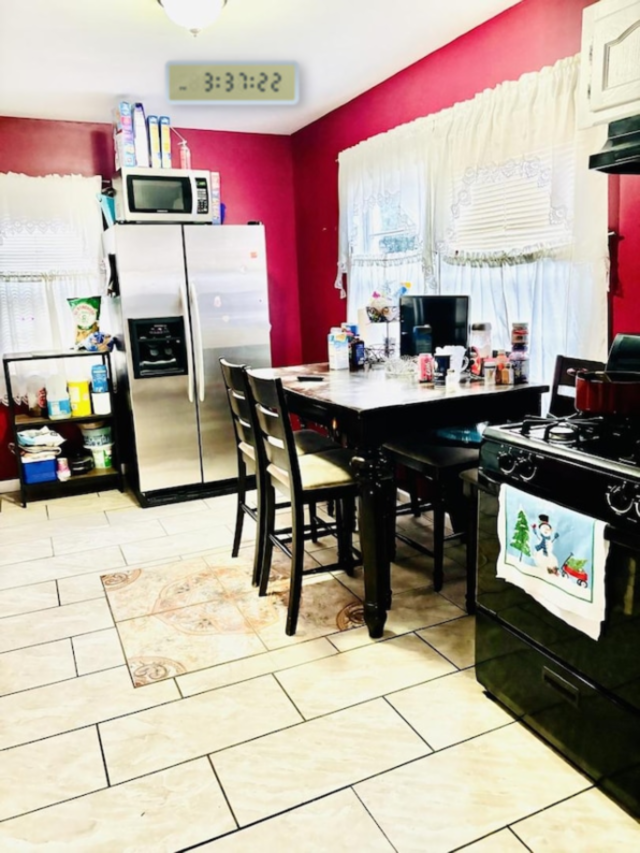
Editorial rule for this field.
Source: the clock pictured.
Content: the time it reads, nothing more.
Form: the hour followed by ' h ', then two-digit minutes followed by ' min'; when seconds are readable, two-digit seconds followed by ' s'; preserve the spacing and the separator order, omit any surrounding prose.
3 h 37 min 22 s
